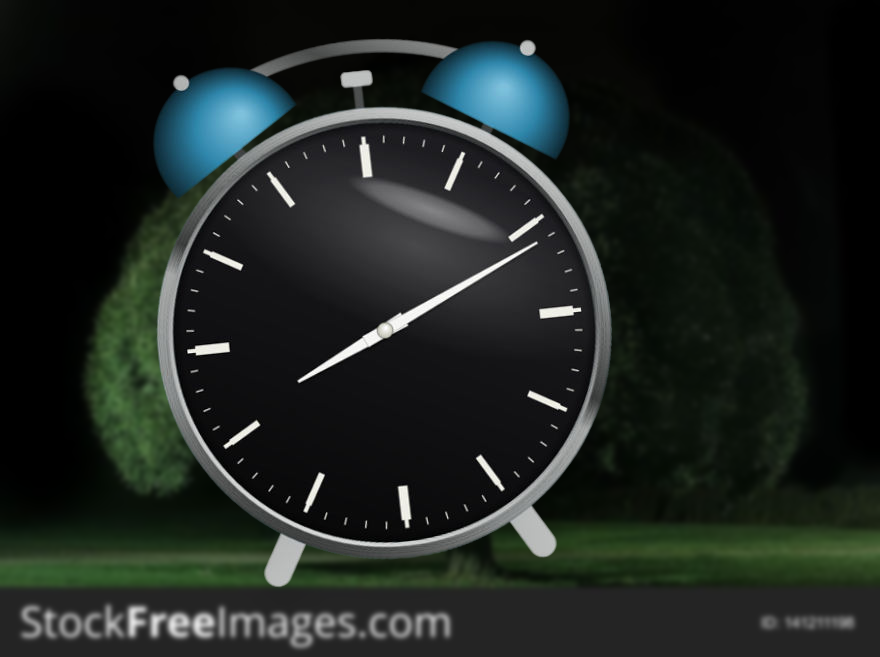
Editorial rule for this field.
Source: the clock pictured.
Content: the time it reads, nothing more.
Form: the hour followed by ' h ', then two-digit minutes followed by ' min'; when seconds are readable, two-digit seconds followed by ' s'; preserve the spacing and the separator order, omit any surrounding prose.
8 h 11 min
